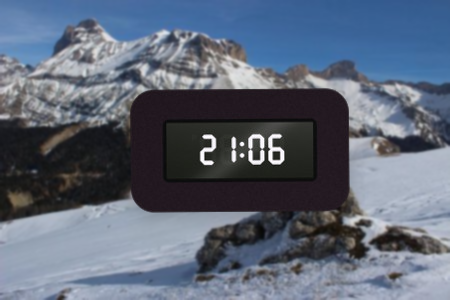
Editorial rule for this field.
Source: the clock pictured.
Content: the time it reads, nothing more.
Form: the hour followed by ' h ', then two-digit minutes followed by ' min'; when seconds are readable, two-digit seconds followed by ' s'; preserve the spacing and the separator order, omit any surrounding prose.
21 h 06 min
